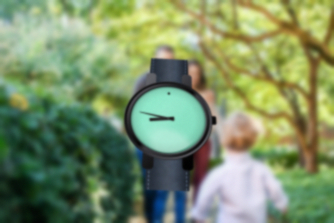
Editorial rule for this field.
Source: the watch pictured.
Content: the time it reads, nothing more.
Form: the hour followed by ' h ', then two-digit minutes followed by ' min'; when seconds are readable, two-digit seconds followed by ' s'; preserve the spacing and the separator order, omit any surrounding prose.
8 h 47 min
